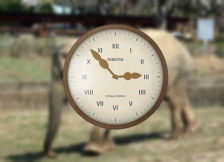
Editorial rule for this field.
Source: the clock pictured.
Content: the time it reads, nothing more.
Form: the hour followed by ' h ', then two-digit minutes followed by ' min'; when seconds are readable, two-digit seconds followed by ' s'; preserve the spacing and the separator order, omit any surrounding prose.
2 h 53 min
